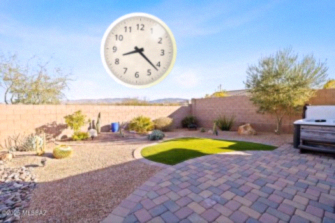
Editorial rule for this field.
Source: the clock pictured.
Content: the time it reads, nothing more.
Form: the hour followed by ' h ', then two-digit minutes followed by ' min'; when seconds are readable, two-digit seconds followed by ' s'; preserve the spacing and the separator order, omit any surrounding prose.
8 h 22 min
